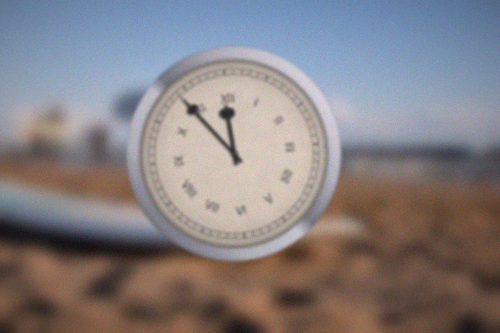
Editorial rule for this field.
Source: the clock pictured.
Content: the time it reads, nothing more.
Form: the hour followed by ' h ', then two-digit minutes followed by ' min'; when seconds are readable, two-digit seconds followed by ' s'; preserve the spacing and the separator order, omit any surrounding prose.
11 h 54 min
